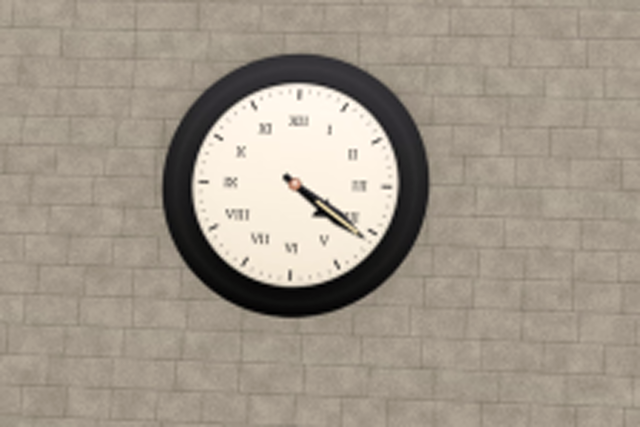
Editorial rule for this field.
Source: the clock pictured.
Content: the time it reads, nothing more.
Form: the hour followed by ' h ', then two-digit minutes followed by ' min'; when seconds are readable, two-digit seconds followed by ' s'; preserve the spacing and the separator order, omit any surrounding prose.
4 h 21 min
